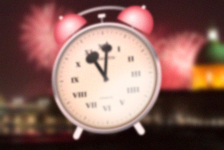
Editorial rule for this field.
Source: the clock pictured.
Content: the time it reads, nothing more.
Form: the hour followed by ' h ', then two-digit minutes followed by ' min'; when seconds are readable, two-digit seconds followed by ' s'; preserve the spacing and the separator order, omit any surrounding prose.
11 h 01 min
